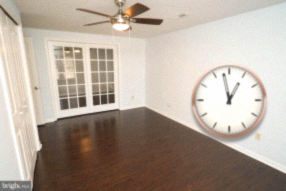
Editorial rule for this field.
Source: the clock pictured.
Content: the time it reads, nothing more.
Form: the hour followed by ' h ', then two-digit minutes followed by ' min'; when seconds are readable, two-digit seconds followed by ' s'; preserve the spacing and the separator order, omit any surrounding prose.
12 h 58 min
